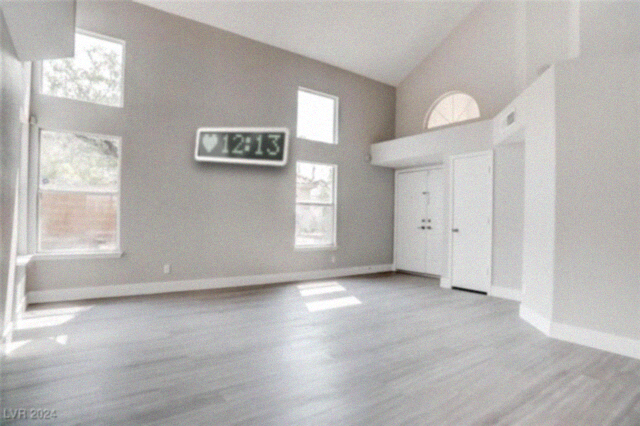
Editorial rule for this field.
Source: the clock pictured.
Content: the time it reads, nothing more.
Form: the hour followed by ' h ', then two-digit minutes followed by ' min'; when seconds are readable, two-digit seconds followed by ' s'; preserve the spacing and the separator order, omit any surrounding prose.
12 h 13 min
